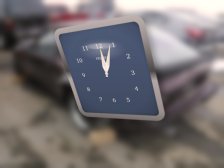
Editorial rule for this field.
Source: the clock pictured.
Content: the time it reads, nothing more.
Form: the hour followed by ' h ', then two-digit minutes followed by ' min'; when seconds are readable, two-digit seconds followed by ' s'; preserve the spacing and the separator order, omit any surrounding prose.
12 h 04 min
